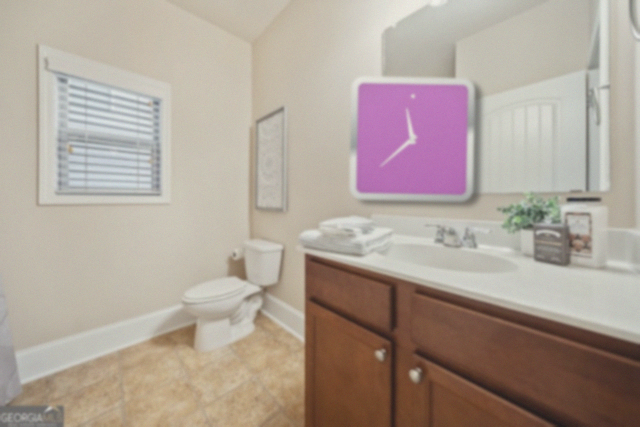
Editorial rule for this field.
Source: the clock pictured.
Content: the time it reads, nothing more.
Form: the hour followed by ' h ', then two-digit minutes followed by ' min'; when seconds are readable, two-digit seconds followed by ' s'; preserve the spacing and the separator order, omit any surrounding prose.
11 h 38 min
